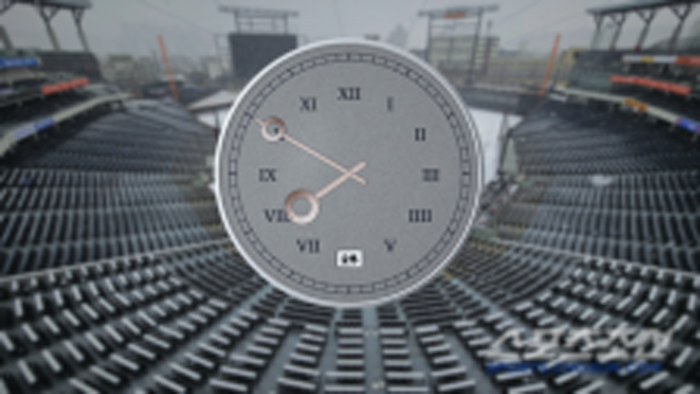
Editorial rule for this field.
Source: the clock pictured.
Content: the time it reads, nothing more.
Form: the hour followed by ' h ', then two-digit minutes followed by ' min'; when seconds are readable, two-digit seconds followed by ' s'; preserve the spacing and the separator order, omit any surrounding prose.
7 h 50 min
